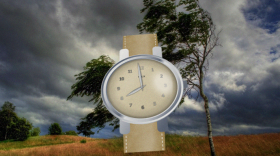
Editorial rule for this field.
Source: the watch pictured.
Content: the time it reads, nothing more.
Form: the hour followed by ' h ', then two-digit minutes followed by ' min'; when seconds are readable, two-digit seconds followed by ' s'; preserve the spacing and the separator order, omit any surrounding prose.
7 h 59 min
